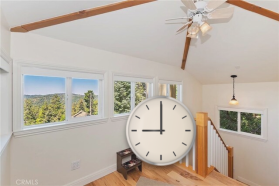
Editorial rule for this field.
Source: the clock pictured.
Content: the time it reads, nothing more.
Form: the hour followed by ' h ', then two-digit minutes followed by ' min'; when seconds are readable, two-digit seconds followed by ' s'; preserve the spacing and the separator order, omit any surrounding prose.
9 h 00 min
